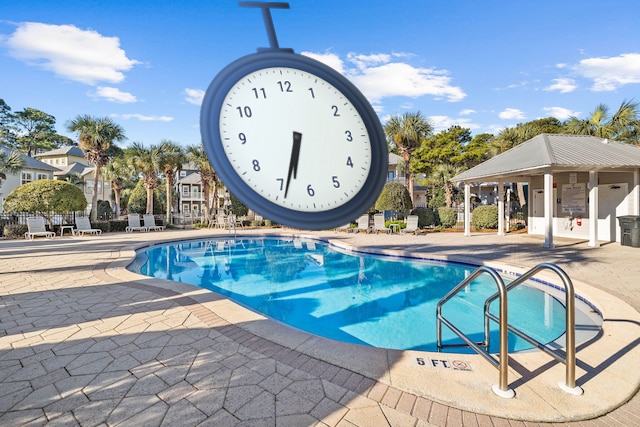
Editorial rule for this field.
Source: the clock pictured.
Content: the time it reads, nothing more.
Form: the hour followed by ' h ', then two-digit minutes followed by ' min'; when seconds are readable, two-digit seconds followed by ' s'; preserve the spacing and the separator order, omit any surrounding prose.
6 h 34 min
